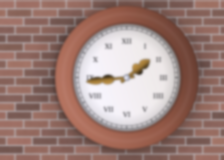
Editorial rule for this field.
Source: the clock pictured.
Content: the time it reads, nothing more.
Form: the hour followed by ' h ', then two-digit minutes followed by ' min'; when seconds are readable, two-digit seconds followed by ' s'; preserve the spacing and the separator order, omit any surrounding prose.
1 h 44 min
